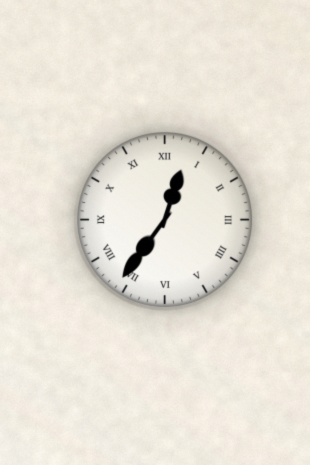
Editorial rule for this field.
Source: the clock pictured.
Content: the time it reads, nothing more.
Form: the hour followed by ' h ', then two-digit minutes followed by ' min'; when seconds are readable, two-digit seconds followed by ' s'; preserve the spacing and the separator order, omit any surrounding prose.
12 h 36 min
